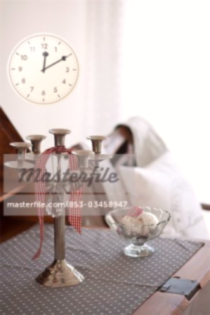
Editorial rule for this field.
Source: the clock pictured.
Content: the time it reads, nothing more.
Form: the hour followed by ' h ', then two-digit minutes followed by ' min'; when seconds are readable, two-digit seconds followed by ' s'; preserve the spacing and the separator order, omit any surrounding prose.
12 h 10 min
